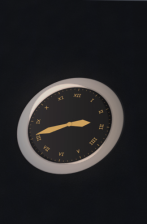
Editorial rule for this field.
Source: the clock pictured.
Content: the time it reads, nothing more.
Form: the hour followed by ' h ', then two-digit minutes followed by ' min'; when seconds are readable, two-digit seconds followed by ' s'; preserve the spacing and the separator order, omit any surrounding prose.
2 h 41 min
